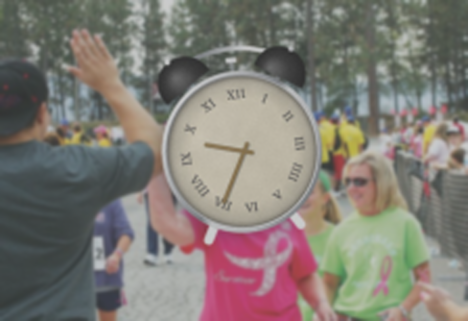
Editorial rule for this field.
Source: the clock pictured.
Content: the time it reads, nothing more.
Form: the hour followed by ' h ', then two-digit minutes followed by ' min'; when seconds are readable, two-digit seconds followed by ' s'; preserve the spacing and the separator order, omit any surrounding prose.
9 h 35 min
